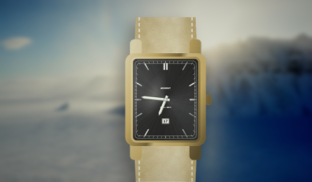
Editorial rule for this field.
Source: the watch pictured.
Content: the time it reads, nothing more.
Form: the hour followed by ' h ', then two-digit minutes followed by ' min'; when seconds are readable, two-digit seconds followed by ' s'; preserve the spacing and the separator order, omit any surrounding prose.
6 h 46 min
